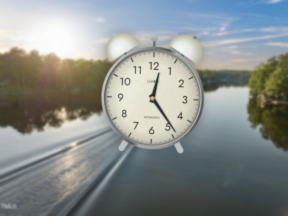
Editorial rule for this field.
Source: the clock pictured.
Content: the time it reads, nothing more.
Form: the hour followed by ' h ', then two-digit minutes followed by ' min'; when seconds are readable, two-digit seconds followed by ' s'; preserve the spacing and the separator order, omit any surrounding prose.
12 h 24 min
